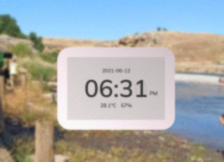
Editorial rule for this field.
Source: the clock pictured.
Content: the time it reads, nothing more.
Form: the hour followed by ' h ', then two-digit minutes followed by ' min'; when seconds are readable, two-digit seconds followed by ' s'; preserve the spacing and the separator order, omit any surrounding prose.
6 h 31 min
